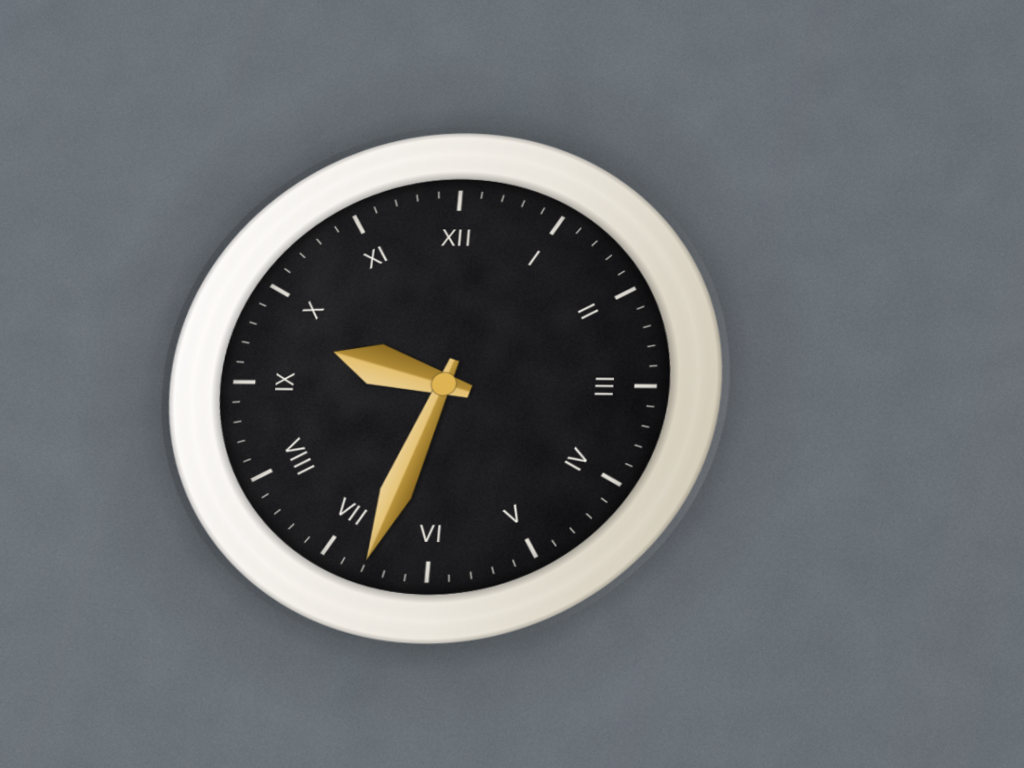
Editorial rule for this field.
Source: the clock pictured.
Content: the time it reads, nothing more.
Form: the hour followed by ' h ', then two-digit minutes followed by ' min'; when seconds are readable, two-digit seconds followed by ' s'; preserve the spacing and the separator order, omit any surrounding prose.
9 h 33 min
